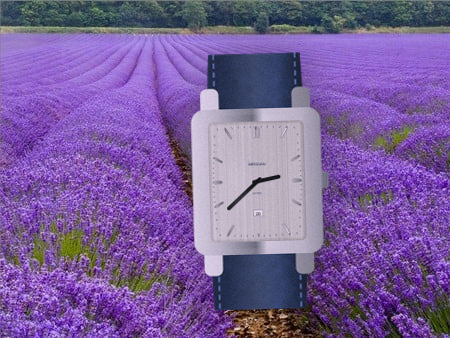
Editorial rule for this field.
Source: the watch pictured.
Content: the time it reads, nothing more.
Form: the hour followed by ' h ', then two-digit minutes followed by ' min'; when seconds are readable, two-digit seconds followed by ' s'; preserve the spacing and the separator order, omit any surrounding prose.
2 h 38 min
